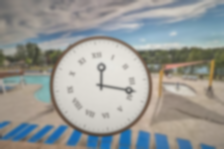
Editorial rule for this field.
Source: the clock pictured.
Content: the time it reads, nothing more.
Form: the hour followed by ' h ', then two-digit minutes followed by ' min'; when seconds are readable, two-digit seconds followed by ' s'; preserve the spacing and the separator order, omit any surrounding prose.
12 h 18 min
